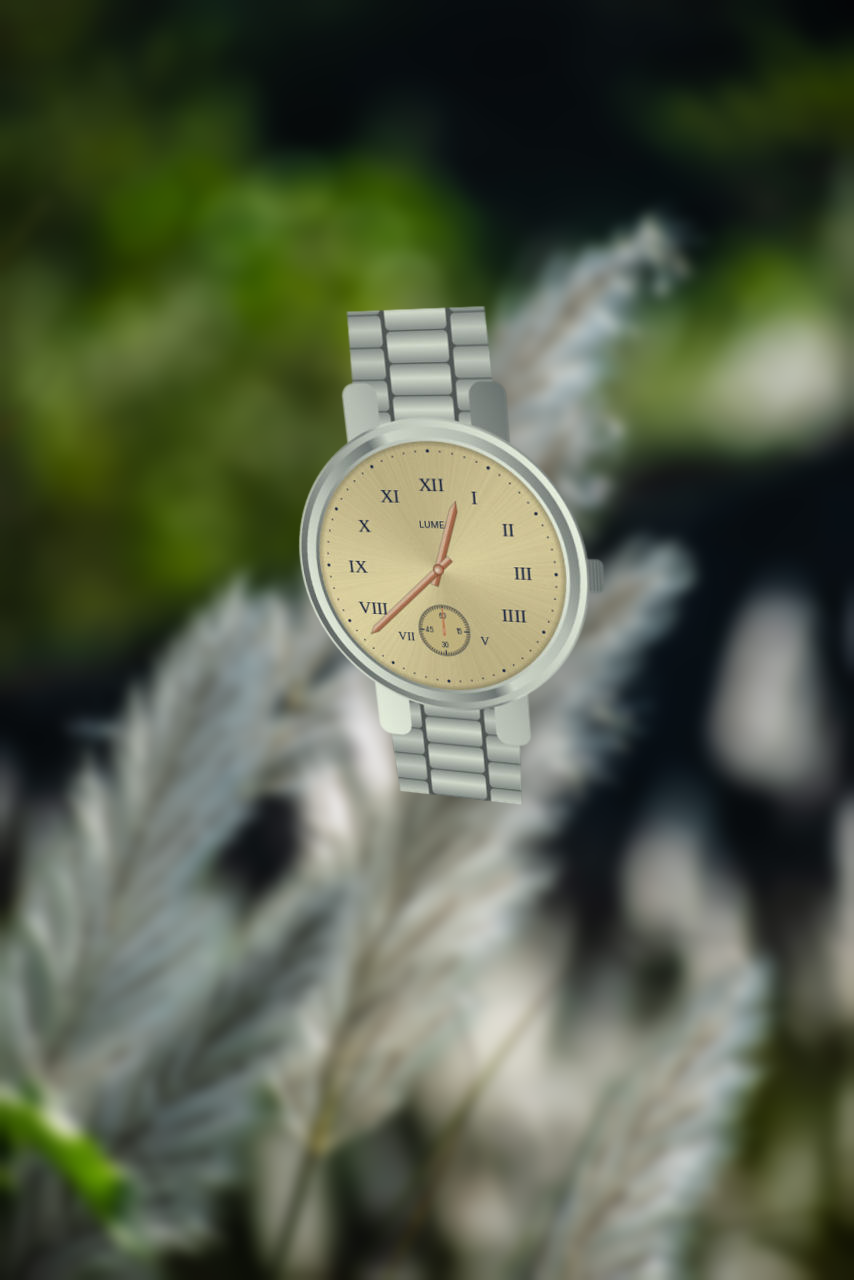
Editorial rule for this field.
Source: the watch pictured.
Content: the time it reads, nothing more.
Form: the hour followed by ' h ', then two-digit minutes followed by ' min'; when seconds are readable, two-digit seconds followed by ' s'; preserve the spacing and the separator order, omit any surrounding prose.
12 h 38 min
